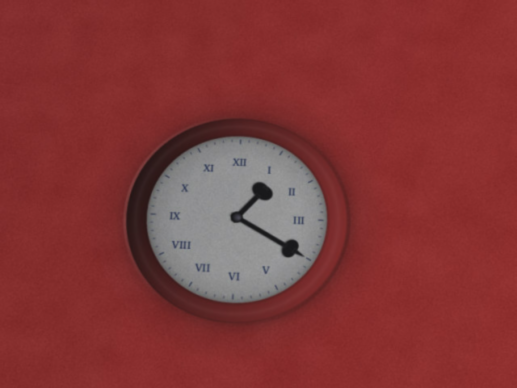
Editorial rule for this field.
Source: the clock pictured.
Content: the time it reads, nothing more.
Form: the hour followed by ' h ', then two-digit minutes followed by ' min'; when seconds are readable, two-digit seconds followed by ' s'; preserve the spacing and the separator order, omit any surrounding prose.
1 h 20 min
